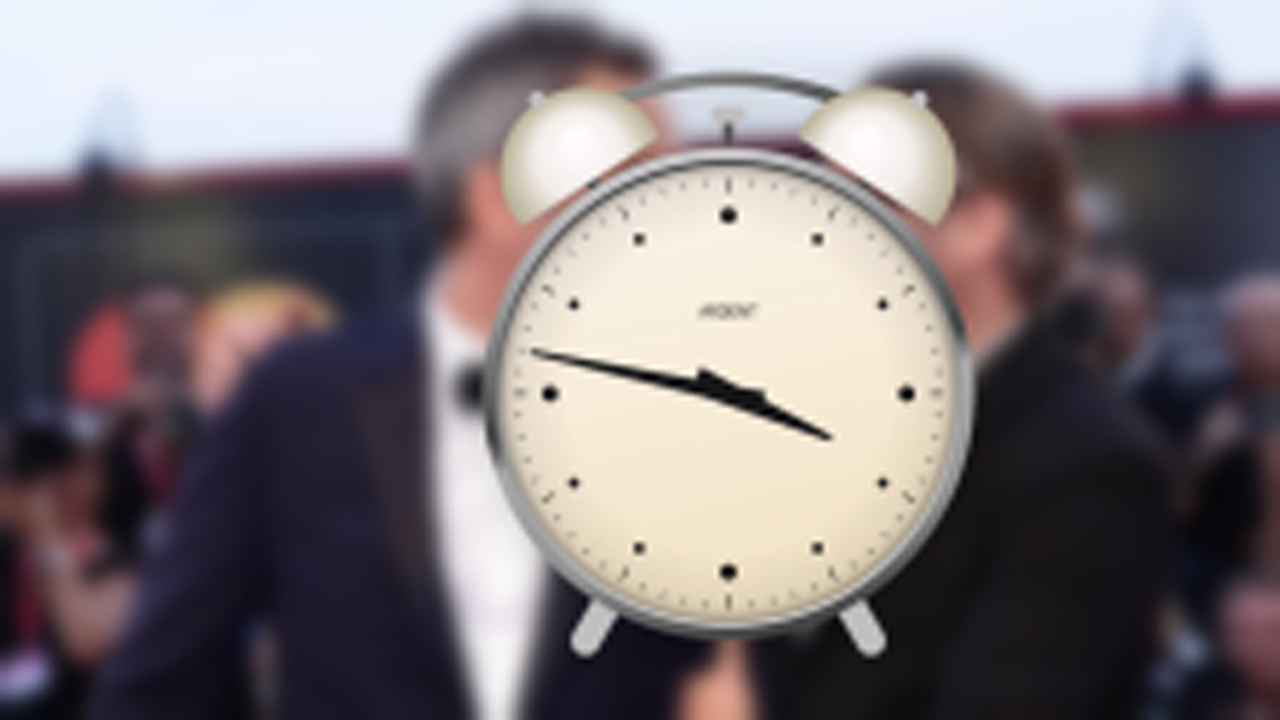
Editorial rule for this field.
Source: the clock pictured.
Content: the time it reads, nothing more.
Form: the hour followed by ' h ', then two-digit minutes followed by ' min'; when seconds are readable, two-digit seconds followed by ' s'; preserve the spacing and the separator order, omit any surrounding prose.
3 h 47 min
